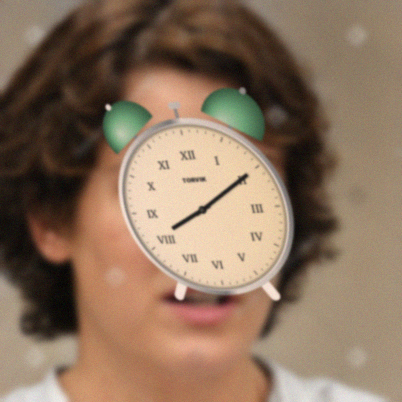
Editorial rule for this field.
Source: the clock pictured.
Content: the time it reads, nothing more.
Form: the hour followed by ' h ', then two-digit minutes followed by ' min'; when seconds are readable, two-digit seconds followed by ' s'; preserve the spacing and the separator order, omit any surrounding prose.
8 h 10 min
